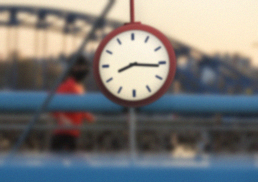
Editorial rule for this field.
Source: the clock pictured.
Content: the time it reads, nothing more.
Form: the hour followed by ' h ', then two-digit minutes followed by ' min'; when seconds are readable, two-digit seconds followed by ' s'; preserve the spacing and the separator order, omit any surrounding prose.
8 h 16 min
